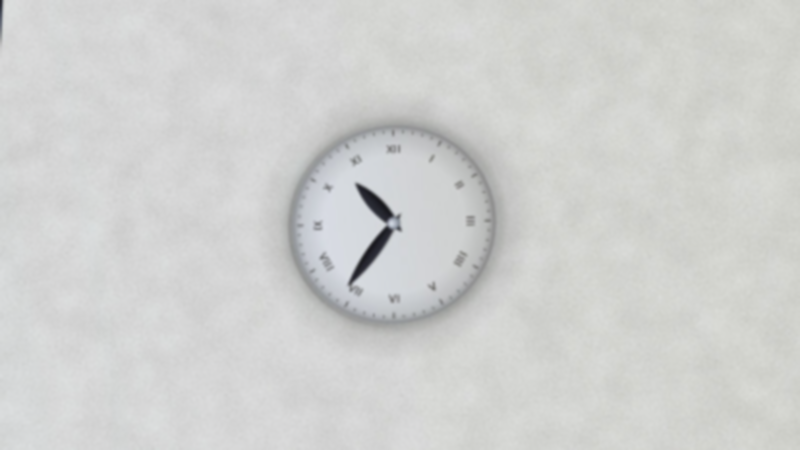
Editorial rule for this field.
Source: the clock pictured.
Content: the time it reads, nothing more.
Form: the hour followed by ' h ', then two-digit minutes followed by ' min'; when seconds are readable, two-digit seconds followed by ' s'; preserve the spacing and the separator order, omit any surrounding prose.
10 h 36 min
